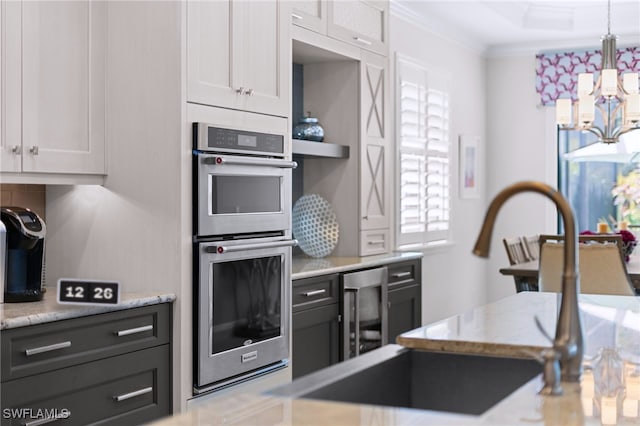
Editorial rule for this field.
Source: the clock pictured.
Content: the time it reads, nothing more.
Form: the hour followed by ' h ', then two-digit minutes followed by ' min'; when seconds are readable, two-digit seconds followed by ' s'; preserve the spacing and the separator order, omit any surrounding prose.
12 h 26 min
